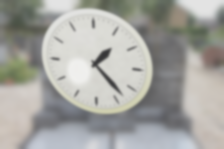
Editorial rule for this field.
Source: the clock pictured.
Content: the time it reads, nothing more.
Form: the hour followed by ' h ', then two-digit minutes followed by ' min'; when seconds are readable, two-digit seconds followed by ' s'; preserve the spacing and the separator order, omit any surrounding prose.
1 h 23 min
